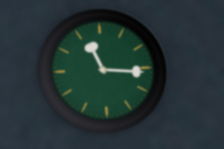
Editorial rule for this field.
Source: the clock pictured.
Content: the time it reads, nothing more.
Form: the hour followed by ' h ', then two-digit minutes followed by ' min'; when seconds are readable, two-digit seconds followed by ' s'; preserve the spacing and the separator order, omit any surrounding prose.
11 h 16 min
